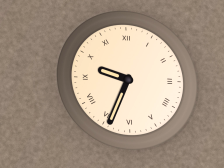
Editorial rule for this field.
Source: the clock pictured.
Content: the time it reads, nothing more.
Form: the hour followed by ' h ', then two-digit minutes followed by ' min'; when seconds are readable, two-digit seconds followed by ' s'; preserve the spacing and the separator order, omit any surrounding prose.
9 h 34 min
